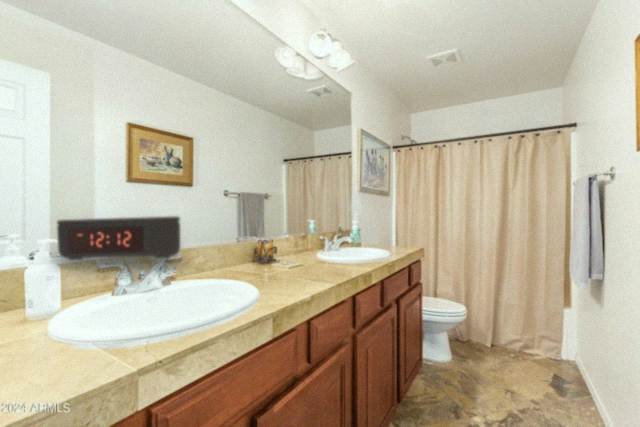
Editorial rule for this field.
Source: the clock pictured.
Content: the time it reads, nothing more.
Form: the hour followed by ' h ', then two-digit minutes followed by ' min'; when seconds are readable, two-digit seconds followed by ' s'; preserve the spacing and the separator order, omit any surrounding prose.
12 h 12 min
